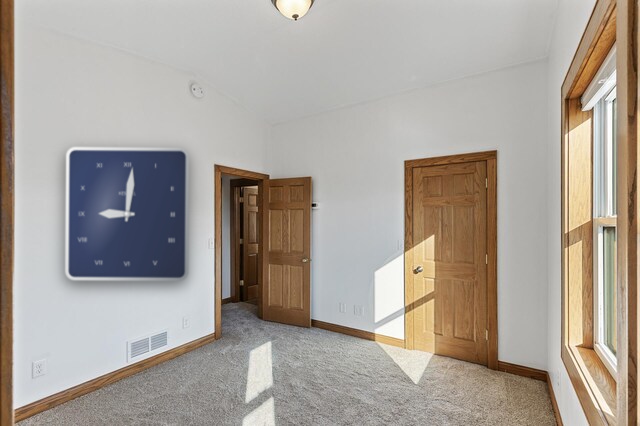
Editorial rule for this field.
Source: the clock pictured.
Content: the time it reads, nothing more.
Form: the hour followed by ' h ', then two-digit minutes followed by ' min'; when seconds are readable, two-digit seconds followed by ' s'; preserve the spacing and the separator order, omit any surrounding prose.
9 h 01 min
